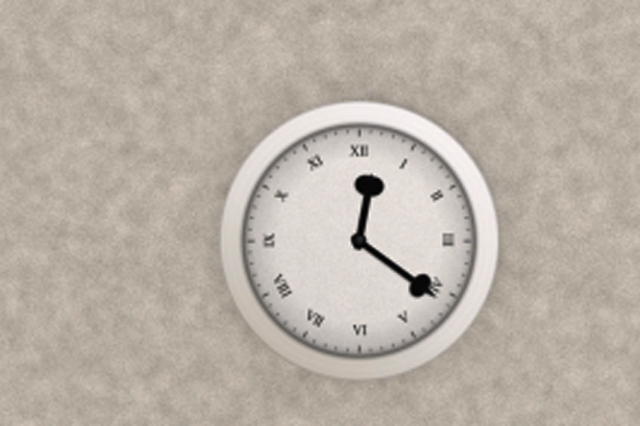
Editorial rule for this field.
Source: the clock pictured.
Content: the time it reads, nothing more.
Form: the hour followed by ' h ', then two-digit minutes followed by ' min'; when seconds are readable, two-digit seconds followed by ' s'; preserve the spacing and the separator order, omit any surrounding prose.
12 h 21 min
